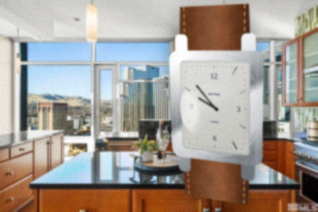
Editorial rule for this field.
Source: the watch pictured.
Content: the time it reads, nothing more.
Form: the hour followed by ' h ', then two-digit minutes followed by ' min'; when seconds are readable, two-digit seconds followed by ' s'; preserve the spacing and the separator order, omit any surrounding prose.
9 h 53 min
